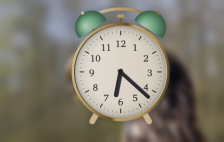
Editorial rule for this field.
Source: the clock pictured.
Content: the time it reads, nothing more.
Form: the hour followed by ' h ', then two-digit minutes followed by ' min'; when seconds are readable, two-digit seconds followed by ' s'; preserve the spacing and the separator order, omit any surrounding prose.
6 h 22 min
